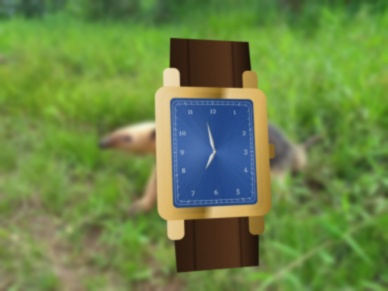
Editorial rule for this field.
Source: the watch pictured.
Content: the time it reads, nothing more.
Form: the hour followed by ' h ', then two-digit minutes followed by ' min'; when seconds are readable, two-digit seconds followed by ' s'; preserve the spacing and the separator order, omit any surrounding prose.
6 h 58 min
